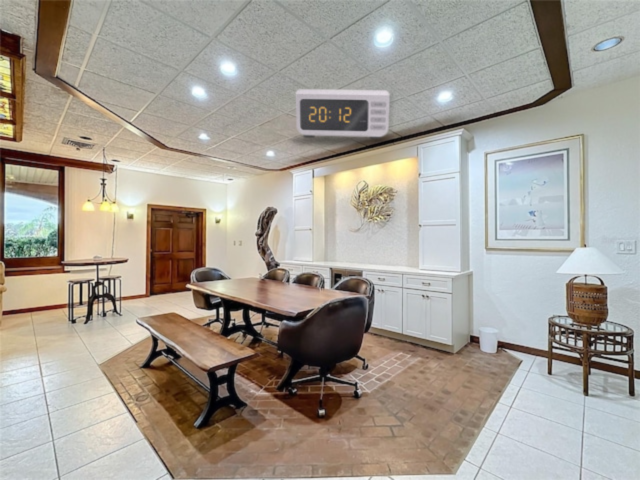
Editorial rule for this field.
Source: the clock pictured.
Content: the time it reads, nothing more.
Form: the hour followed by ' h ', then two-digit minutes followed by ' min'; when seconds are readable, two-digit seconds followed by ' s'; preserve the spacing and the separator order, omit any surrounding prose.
20 h 12 min
